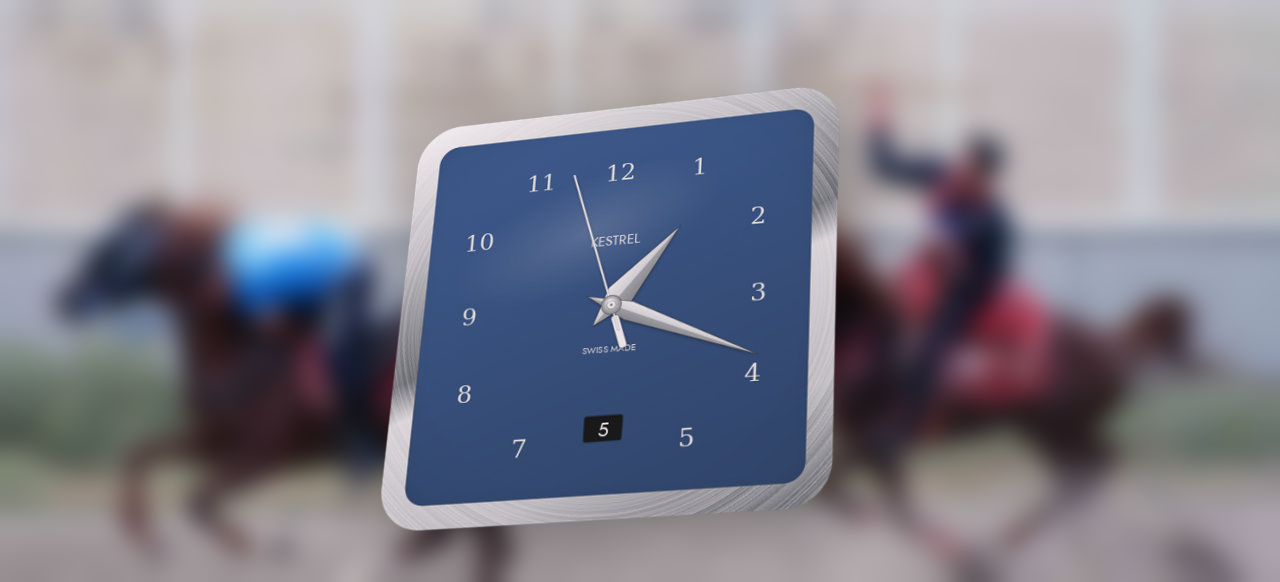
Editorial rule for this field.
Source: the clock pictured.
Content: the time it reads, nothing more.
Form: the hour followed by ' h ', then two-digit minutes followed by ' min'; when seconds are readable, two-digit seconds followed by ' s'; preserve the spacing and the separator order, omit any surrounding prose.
1 h 18 min 57 s
